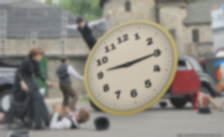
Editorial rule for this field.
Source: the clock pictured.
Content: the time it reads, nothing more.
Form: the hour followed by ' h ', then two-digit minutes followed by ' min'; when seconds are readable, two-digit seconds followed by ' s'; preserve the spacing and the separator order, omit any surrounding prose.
9 h 15 min
